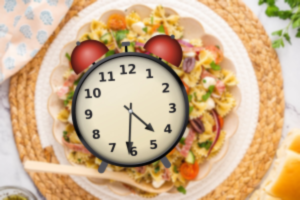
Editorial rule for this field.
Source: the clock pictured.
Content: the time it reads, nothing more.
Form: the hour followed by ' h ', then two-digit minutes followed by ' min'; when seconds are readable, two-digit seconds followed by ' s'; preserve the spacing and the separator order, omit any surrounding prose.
4 h 31 min
